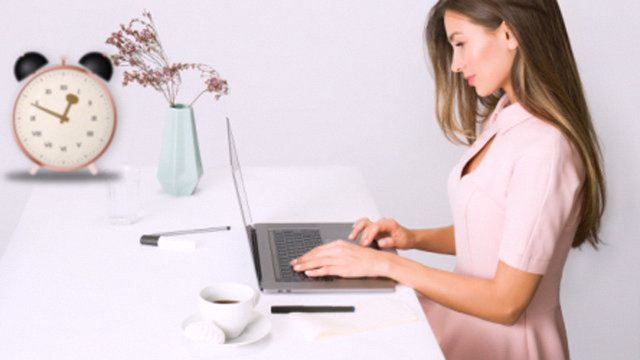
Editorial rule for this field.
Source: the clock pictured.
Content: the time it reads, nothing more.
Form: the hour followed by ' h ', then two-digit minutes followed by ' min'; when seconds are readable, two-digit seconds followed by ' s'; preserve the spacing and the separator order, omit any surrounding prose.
12 h 49 min
